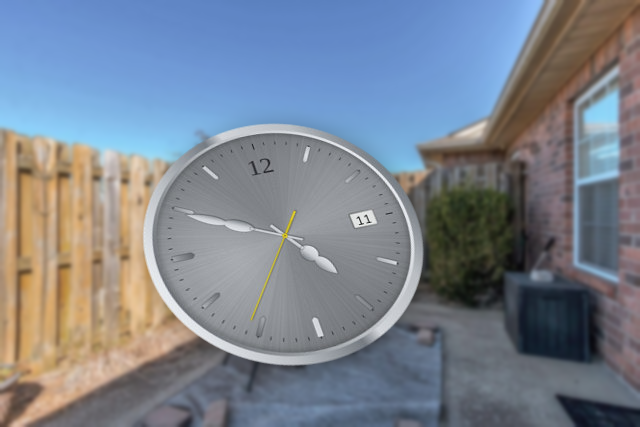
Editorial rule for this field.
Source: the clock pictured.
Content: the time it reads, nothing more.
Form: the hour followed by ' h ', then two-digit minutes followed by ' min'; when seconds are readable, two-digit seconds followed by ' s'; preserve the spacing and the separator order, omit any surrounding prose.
4 h 49 min 36 s
